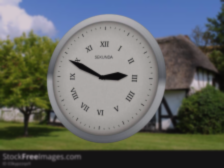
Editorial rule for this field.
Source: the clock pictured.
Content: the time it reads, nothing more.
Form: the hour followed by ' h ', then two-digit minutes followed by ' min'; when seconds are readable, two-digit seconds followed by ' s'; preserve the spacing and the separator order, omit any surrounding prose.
2 h 49 min
